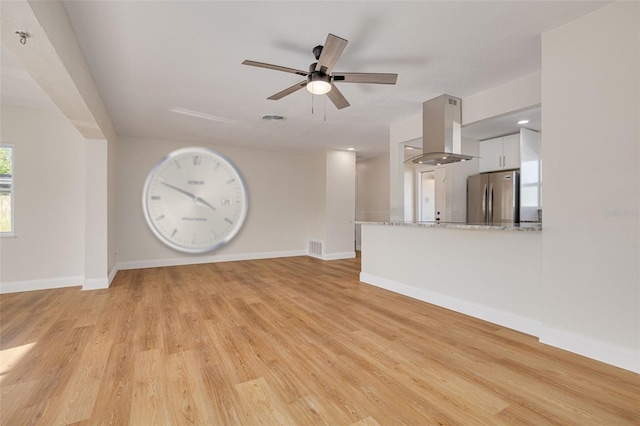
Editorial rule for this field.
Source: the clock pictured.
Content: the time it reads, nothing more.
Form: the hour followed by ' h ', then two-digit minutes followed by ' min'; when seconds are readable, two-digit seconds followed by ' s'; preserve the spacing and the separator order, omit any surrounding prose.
3 h 49 min
